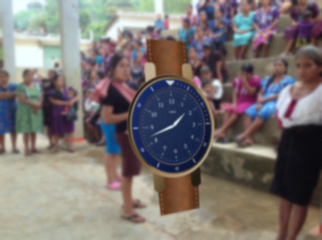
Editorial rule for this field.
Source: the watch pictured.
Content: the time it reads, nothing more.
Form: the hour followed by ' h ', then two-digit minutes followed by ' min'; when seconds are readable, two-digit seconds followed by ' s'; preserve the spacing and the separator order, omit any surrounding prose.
1 h 42 min
